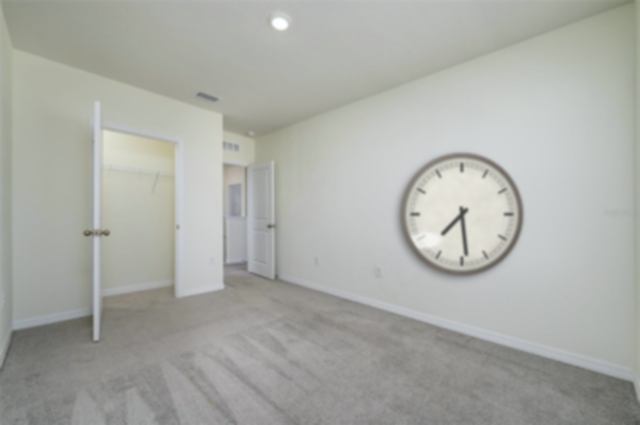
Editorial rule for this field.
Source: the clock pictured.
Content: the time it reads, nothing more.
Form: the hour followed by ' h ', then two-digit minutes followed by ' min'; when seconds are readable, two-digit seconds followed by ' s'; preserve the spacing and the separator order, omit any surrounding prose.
7 h 29 min
